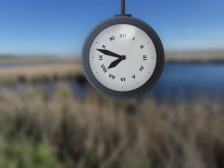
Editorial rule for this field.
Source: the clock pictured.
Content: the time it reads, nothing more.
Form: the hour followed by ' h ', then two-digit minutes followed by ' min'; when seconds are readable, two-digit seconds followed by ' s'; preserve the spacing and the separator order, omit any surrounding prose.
7 h 48 min
